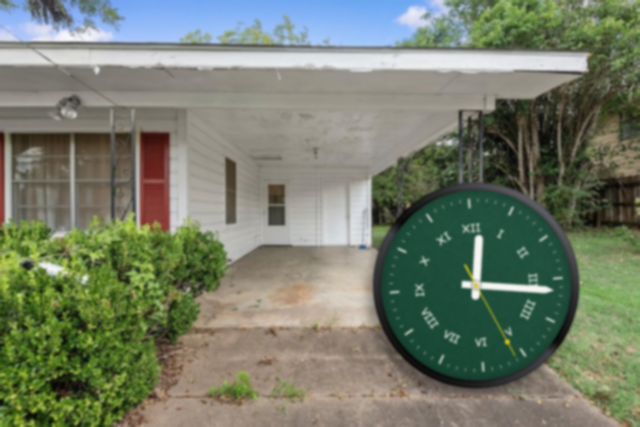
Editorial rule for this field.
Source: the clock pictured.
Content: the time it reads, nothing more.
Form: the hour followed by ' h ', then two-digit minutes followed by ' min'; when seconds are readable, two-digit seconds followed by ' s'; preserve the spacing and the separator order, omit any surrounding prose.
12 h 16 min 26 s
